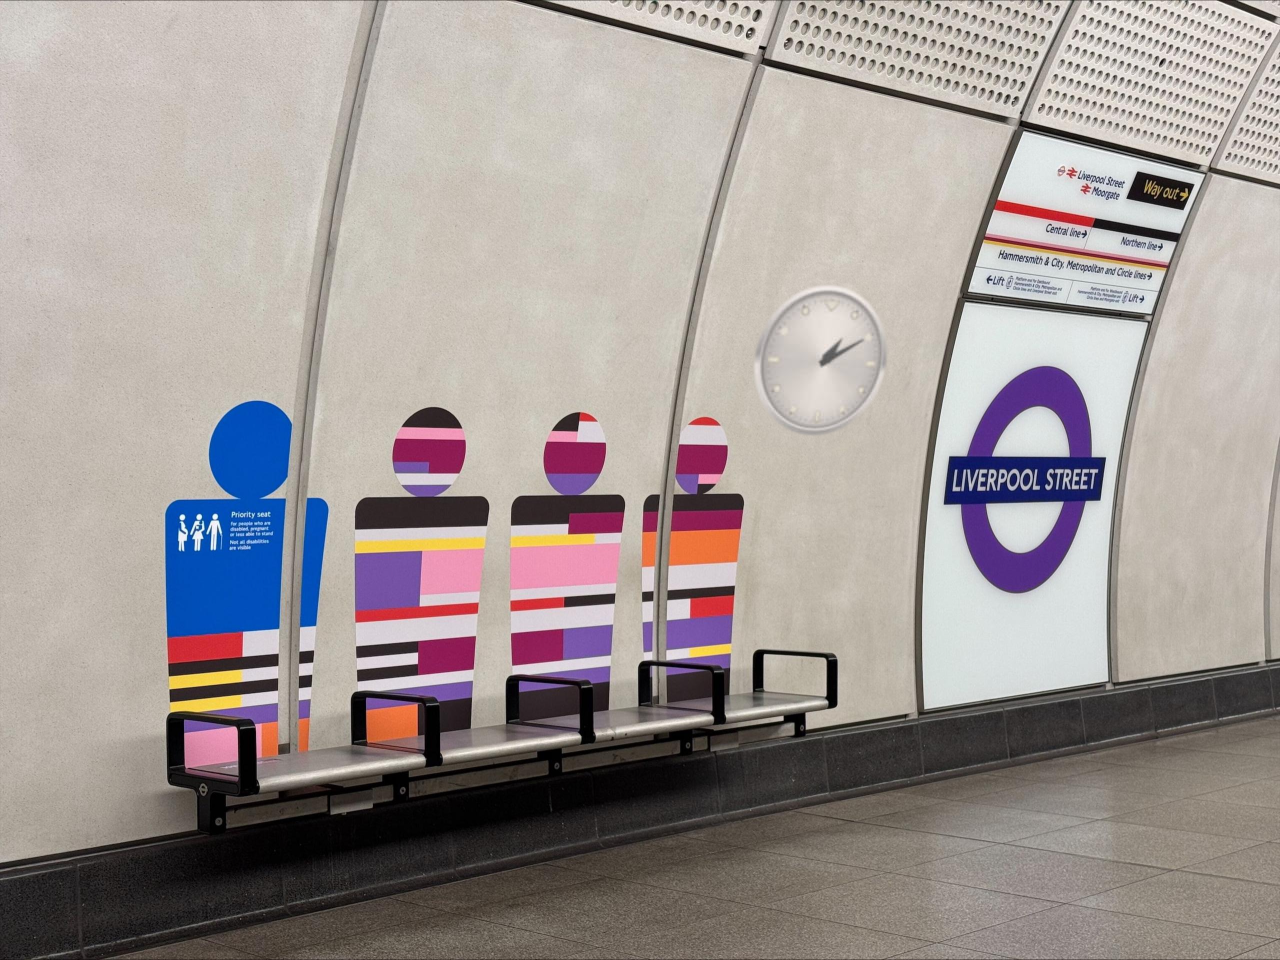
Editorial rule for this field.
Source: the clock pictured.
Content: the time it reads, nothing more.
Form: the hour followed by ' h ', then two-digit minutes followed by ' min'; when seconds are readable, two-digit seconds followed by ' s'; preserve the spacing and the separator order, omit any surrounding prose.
1 h 10 min
